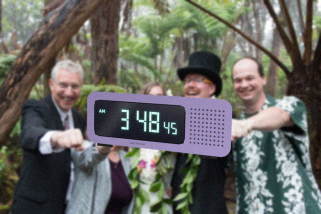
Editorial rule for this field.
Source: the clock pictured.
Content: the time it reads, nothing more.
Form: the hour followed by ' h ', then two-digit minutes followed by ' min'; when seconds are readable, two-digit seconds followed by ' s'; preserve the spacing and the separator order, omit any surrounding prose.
3 h 48 min 45 s
